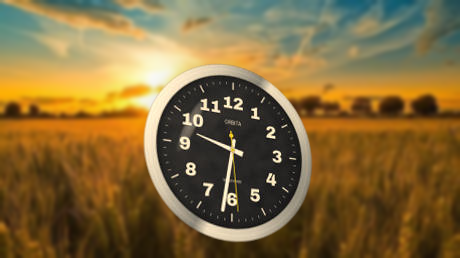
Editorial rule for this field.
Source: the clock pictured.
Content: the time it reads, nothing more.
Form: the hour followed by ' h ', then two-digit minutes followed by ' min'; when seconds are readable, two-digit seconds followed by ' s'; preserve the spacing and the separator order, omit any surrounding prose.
9 h 31 min 29 s
